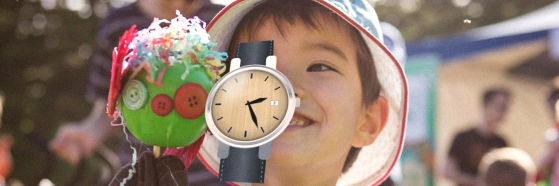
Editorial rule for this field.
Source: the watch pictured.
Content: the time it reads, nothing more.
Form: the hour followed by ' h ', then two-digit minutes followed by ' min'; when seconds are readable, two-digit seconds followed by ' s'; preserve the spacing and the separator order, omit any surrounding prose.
2 h 26 min
